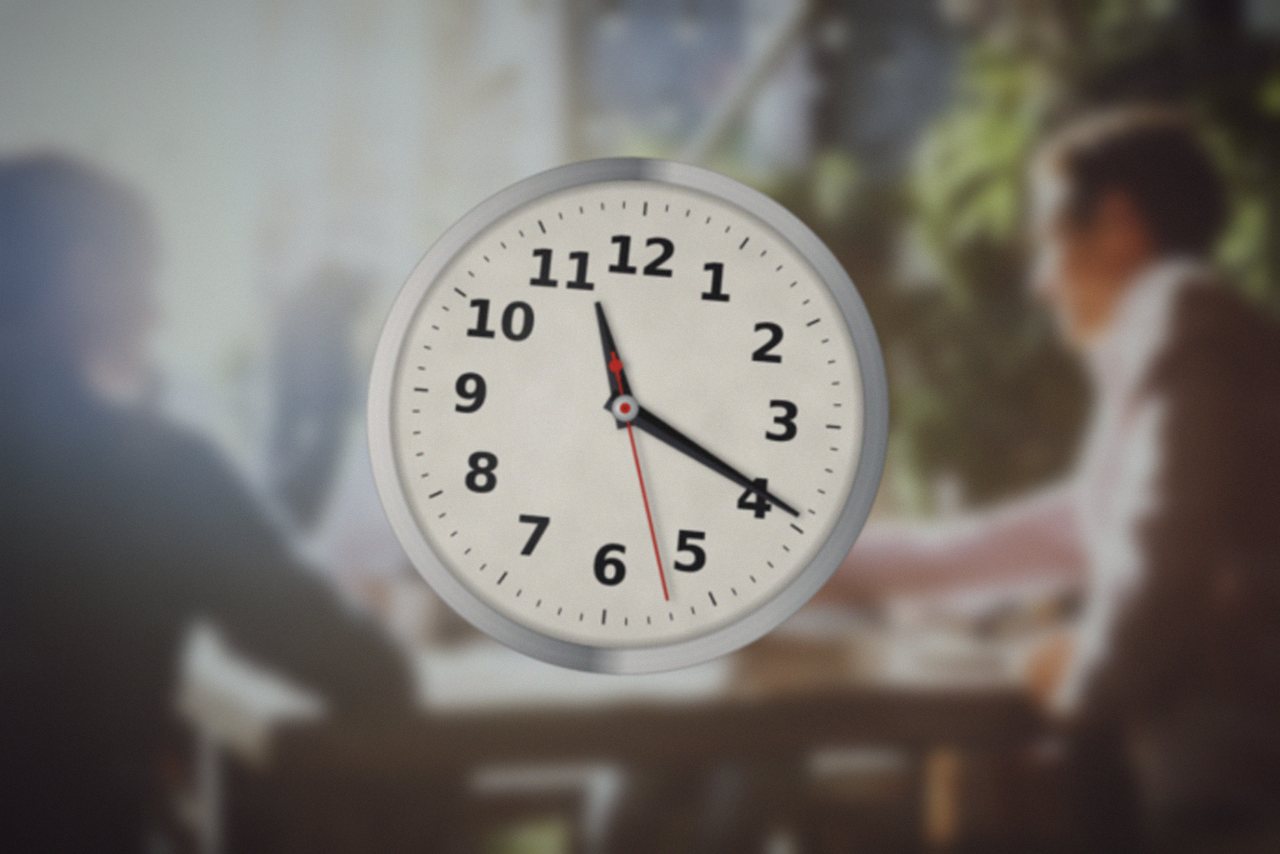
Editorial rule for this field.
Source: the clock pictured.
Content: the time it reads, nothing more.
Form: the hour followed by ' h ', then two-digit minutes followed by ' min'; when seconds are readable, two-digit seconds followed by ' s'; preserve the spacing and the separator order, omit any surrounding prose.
11 h 19 min 27 s
